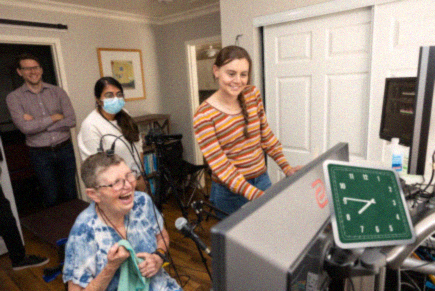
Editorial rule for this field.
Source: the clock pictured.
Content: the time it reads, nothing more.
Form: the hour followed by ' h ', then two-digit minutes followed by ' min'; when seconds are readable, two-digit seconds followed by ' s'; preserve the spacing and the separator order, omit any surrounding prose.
7 h 46 min
